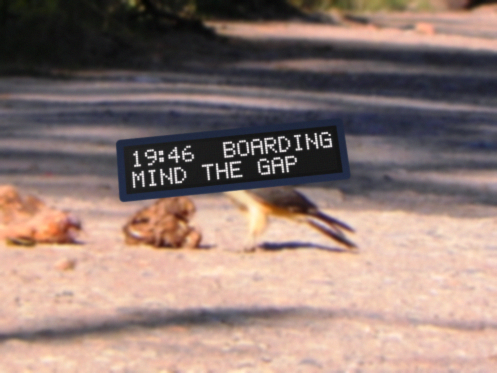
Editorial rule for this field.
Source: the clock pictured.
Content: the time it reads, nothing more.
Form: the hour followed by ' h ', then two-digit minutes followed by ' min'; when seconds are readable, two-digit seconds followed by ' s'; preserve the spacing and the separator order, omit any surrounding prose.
19 h 46 min
